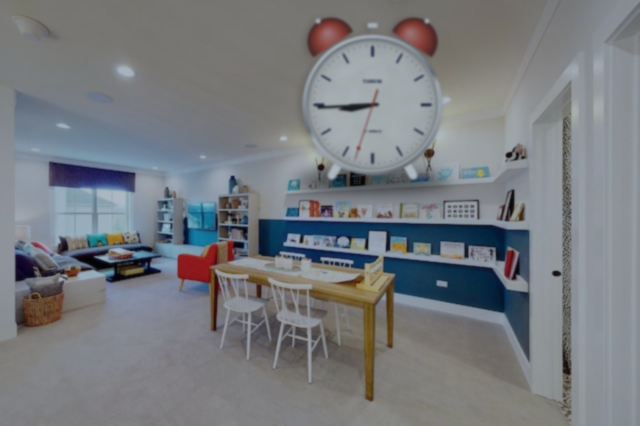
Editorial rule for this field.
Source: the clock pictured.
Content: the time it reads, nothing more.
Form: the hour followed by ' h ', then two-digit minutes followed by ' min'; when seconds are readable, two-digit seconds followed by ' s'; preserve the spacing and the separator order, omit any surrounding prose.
8 h 44 min 33 s
